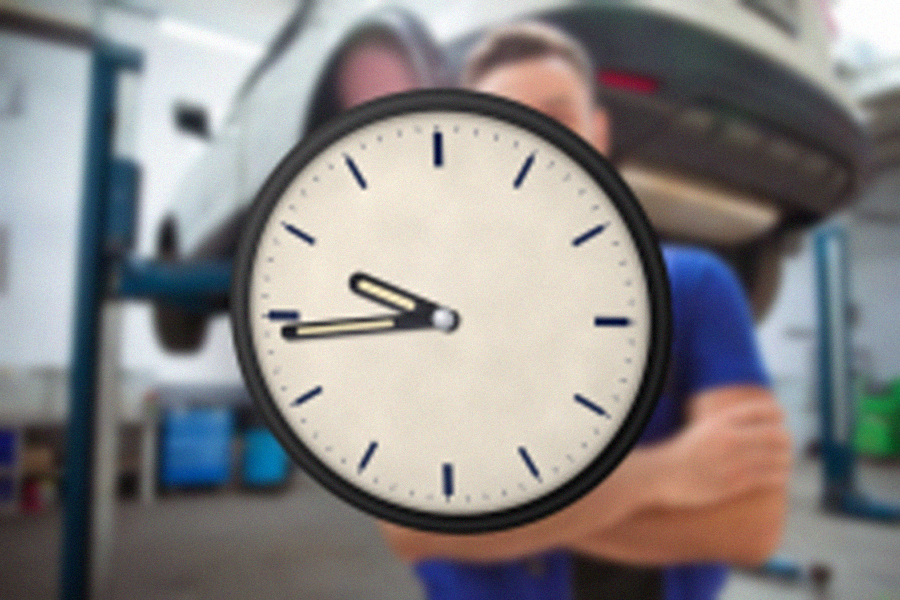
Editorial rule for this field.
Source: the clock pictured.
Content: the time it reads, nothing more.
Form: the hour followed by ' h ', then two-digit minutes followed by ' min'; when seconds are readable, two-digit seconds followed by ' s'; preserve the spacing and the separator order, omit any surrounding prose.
9 h 44 min
